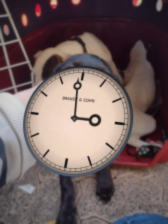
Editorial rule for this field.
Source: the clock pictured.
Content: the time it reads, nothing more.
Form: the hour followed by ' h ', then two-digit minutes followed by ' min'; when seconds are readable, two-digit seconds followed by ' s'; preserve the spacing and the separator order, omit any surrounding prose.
2 h 59 min
